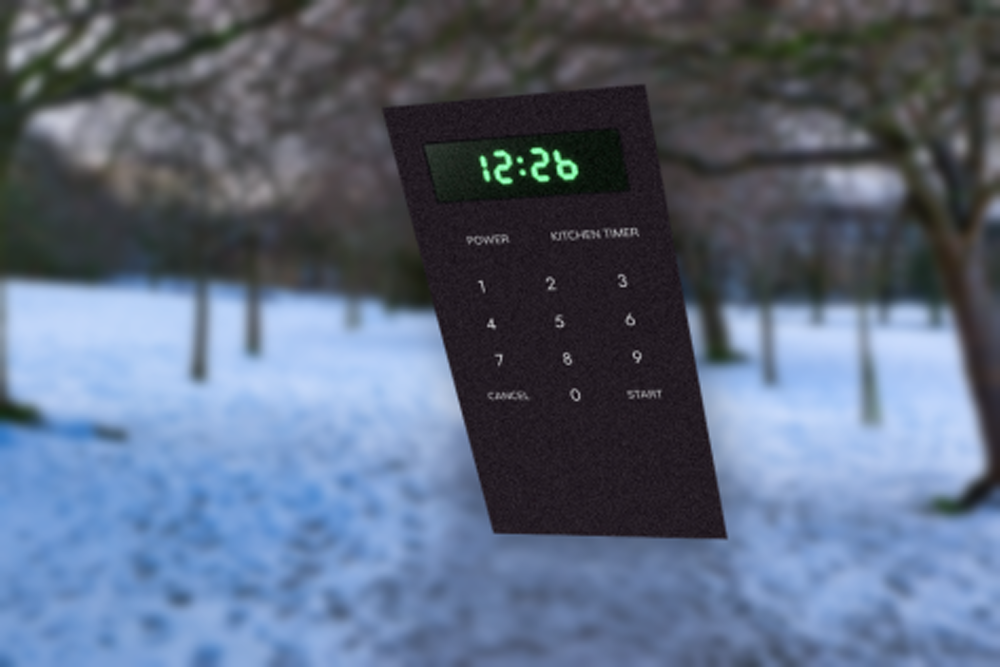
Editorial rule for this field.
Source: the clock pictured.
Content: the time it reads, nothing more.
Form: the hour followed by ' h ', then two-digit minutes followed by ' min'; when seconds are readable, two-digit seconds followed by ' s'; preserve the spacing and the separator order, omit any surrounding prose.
12 h 26 min
